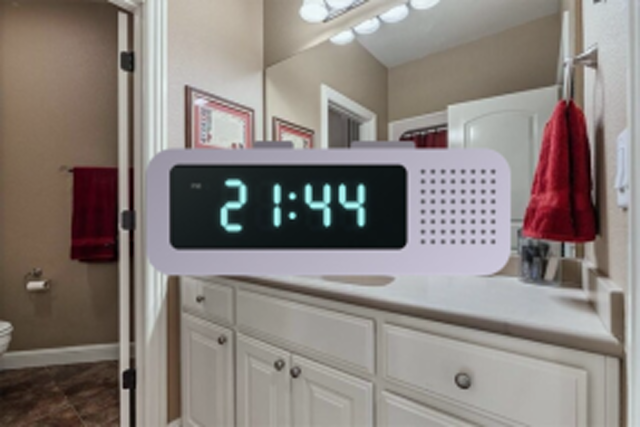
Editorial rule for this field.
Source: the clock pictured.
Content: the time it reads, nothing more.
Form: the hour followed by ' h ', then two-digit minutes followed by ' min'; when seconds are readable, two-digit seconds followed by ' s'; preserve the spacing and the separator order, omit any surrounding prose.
21 h 44 min
